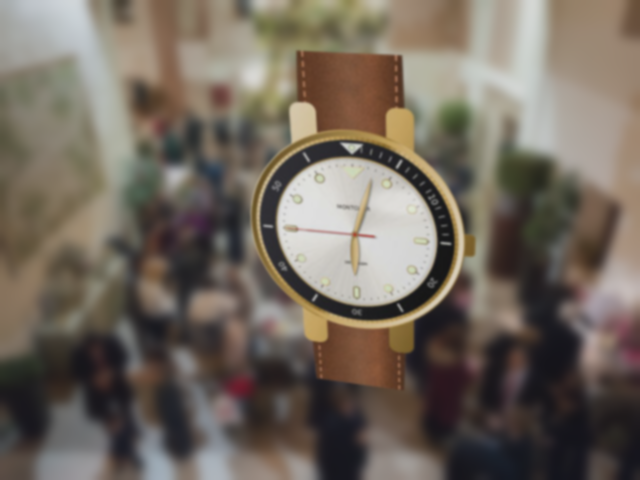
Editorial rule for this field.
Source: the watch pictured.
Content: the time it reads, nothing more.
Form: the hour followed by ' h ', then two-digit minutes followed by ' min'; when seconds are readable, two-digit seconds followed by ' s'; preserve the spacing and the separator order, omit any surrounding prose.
6 h 02 min 45 s
